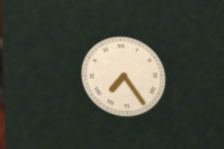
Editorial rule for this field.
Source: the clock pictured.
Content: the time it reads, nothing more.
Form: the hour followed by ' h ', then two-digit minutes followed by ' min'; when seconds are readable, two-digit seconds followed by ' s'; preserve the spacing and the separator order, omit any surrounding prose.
7 h 25 min
